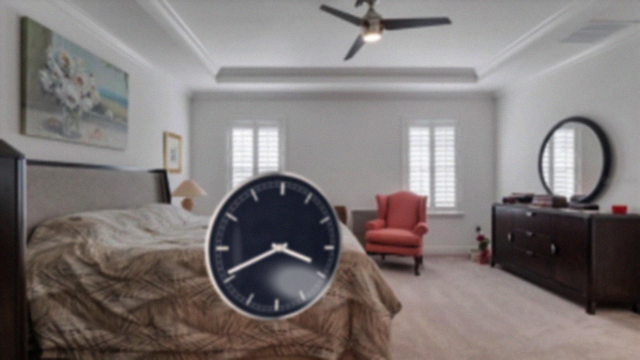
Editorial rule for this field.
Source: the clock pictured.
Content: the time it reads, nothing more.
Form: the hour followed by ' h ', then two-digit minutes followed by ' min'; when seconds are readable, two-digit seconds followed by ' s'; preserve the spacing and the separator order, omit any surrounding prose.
3 h 41 min
